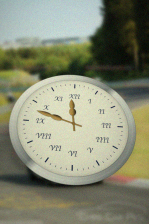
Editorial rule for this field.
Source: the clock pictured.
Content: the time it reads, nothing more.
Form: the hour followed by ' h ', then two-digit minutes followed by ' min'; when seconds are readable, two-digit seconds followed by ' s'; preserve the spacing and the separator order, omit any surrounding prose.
11 h 48 min
